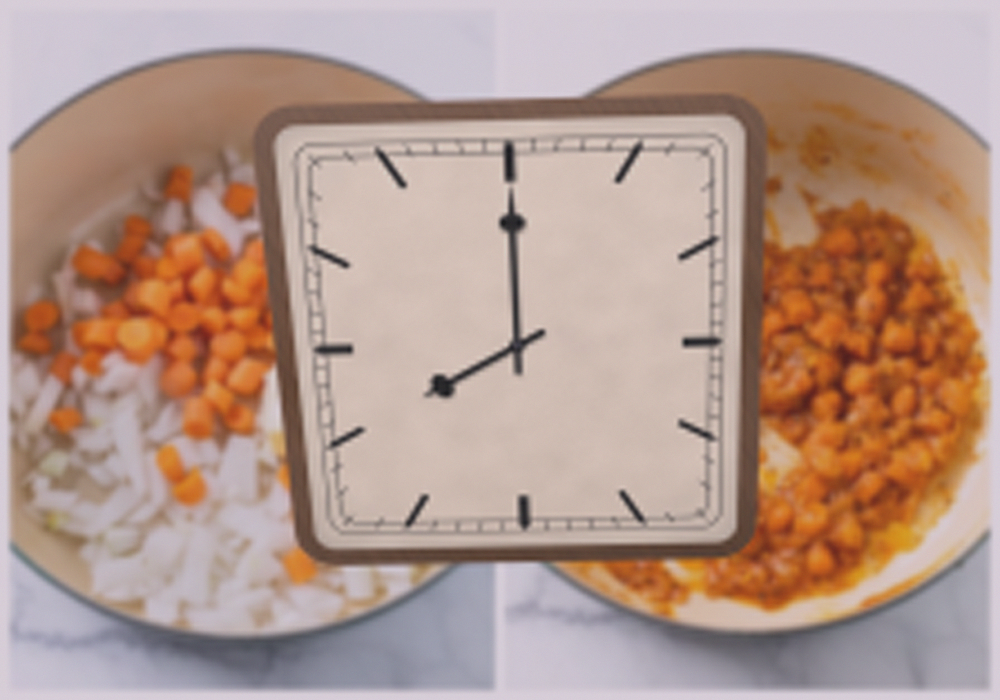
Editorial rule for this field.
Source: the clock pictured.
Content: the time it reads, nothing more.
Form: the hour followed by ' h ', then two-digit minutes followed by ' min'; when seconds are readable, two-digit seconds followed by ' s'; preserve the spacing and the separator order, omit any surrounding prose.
8 h 00 min
